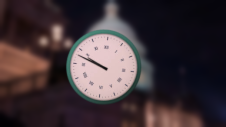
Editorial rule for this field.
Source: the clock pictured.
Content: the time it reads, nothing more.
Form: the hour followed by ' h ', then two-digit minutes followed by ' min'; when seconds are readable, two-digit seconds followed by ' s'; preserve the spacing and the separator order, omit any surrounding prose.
9 h 48 min
